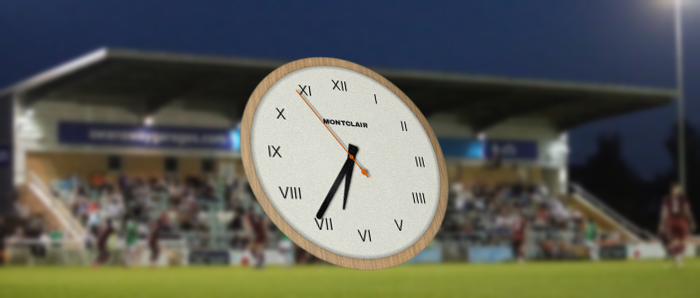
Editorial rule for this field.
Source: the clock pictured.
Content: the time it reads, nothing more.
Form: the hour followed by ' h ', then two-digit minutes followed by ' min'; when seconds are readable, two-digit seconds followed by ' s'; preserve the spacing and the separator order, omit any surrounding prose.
6 h 35 min 54 s
